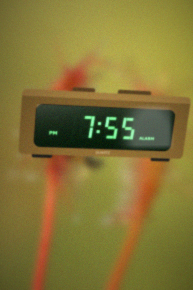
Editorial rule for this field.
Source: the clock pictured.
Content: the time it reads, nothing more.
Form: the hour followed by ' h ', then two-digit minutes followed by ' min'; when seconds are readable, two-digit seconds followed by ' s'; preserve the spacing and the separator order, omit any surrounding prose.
7 h 55 min
